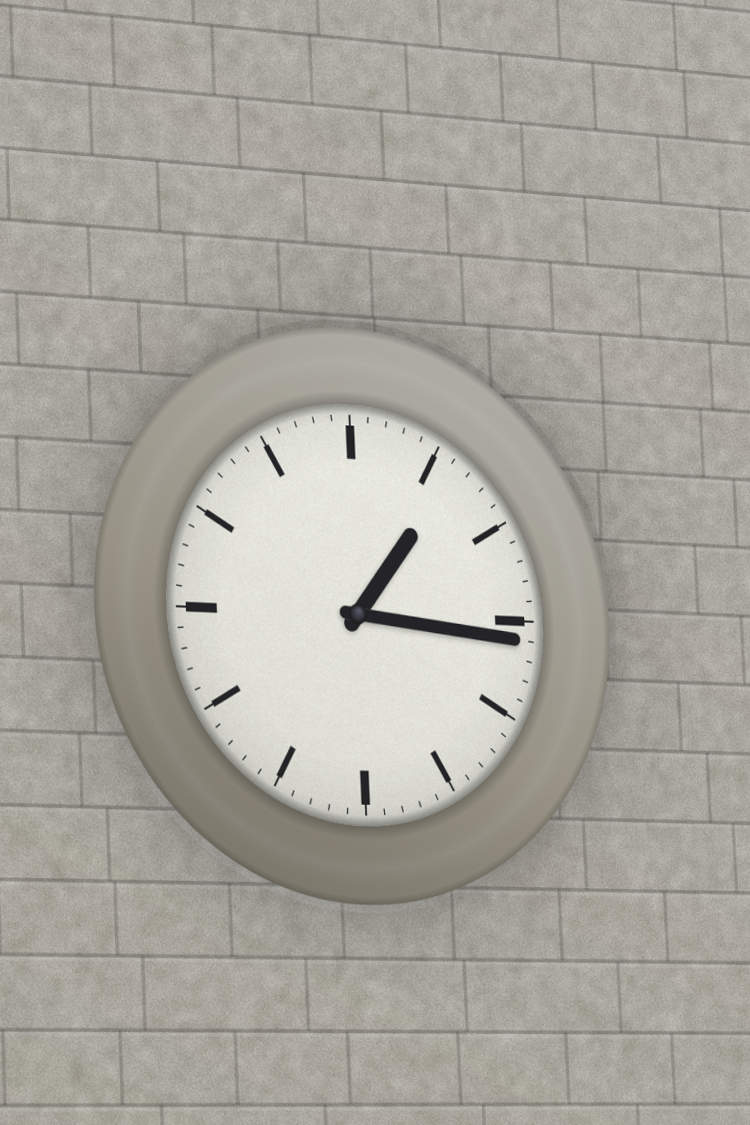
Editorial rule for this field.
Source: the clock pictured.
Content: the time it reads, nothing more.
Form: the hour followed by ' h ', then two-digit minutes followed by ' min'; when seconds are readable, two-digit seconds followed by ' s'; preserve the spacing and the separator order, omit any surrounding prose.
1 h 16 min
